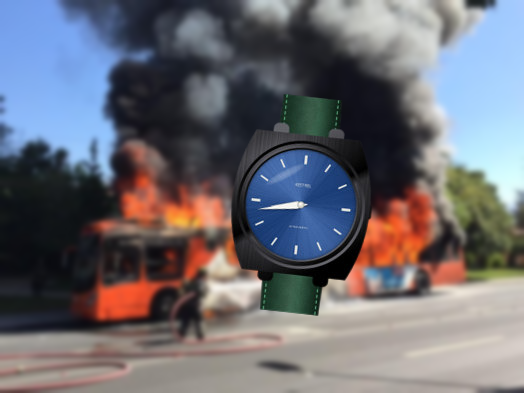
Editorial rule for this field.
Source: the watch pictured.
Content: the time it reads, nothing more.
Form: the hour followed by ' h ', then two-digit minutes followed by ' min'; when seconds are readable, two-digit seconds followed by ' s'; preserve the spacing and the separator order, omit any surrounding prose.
8 h 43 min
